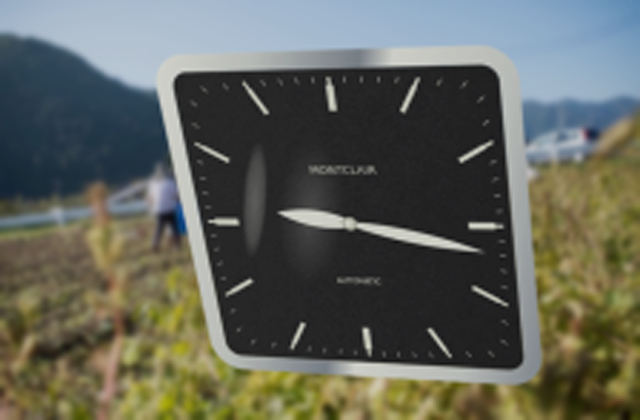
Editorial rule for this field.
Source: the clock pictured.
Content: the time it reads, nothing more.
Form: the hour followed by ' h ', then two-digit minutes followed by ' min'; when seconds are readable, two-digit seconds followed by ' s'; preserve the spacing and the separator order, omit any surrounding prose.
9 h 17 min
